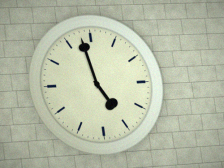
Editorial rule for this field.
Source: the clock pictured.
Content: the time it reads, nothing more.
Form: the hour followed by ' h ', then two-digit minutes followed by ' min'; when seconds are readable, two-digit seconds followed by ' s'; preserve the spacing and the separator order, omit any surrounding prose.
4 h 58 min
